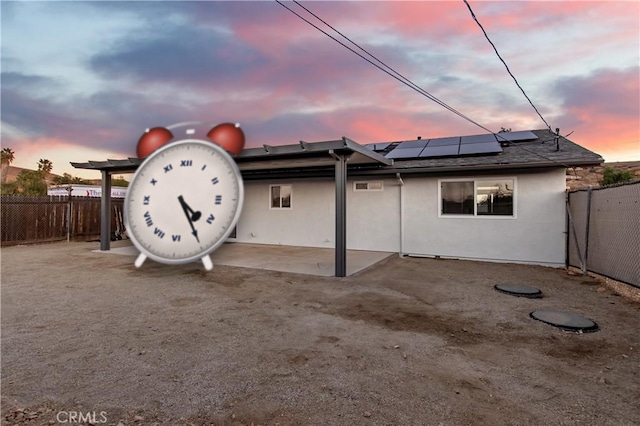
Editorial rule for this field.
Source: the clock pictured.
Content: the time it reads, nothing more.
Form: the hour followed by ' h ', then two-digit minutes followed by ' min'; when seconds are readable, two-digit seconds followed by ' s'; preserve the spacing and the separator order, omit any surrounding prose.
4 h 25 min
